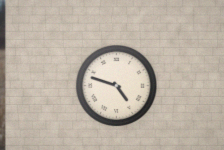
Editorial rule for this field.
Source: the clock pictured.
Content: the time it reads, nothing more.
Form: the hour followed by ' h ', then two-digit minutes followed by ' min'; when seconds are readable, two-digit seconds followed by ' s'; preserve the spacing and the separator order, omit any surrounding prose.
4 h 48 min
